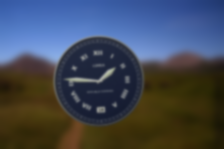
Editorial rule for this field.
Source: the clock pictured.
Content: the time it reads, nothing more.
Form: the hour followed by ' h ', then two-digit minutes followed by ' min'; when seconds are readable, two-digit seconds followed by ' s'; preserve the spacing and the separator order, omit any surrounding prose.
1 h 46 min
